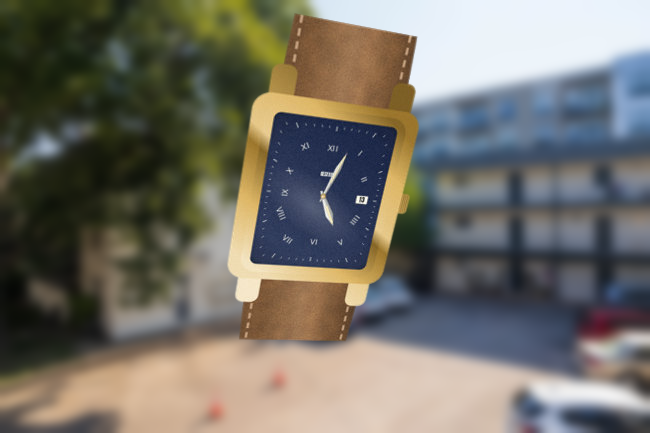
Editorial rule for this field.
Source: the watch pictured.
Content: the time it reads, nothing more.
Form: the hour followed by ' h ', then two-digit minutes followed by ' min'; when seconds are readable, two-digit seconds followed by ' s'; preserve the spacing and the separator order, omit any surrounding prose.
5 h 03 min
